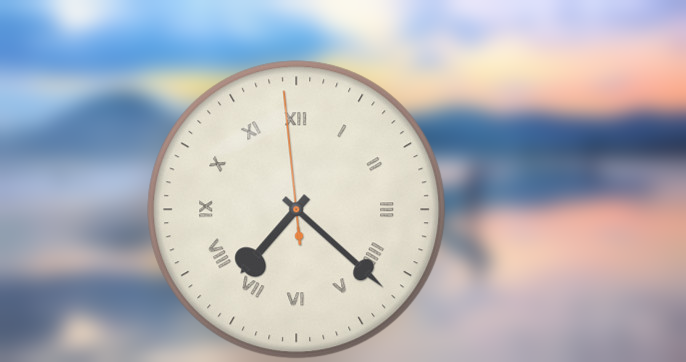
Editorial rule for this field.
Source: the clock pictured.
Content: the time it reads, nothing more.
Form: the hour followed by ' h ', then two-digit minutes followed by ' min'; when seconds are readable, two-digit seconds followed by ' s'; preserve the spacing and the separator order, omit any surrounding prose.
7 h 21 min 59 s
